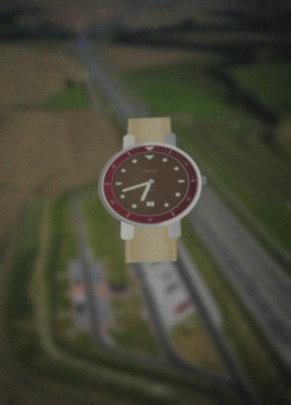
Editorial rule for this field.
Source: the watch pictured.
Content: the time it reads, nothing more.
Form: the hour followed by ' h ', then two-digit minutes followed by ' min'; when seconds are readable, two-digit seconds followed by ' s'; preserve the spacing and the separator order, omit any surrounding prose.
6 h 42 min
